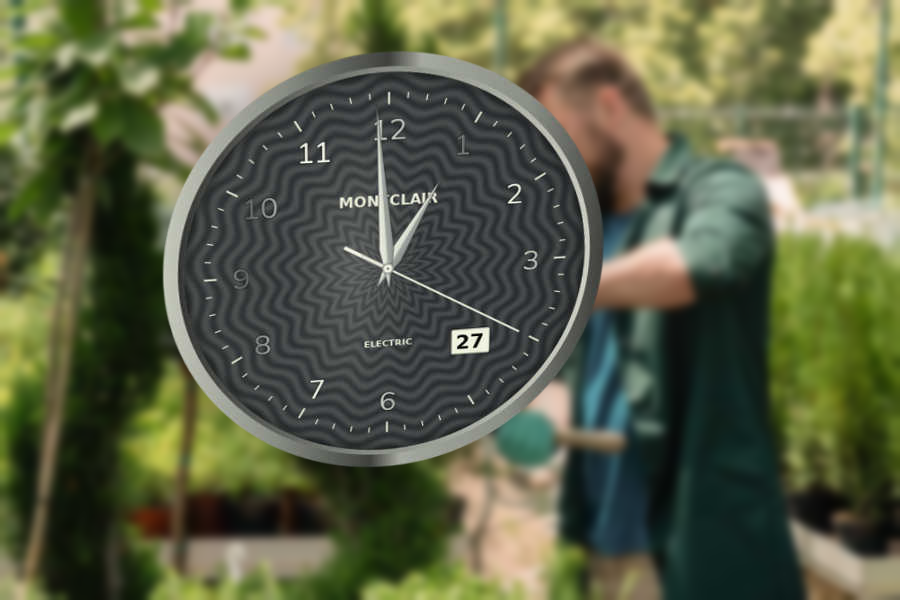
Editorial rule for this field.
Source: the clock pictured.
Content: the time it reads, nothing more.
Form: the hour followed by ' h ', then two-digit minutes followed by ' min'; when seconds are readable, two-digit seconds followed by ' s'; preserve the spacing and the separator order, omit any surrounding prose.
12 h 59 min 20 s
